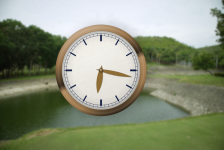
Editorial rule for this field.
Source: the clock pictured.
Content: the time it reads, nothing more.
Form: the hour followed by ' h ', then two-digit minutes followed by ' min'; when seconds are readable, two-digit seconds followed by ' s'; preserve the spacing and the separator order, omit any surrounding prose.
6 h 17 min
